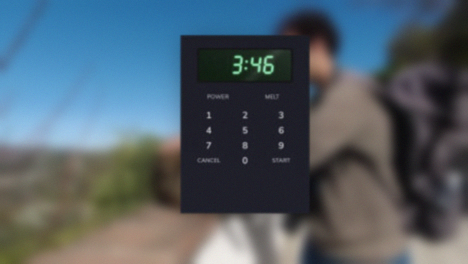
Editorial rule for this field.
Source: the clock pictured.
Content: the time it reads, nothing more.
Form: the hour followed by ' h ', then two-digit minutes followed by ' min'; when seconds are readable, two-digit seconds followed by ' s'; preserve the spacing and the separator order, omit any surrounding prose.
3 h 46 min
